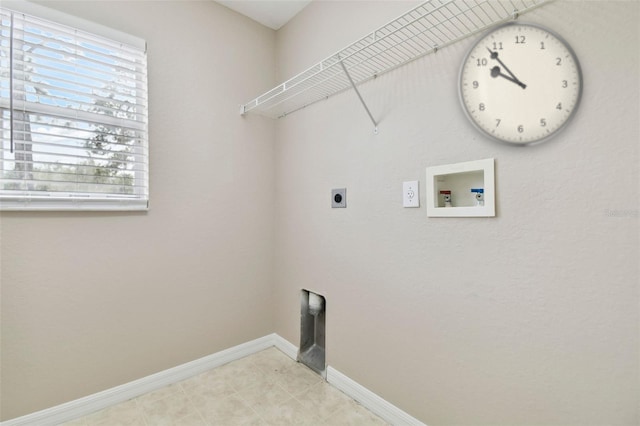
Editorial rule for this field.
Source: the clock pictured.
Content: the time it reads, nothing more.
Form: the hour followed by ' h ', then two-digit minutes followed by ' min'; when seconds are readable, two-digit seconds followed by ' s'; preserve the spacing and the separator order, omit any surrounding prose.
9 h 53 min
